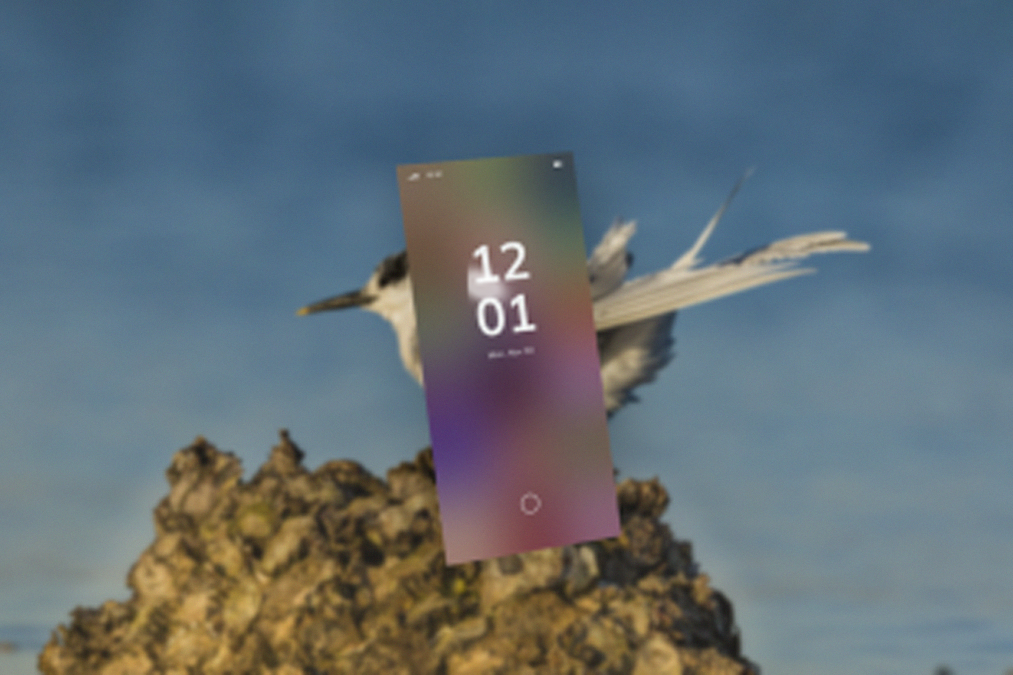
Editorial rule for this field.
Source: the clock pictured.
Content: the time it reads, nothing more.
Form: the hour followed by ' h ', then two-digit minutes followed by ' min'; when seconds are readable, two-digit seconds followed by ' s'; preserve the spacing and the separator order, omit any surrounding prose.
12 h 01 min
